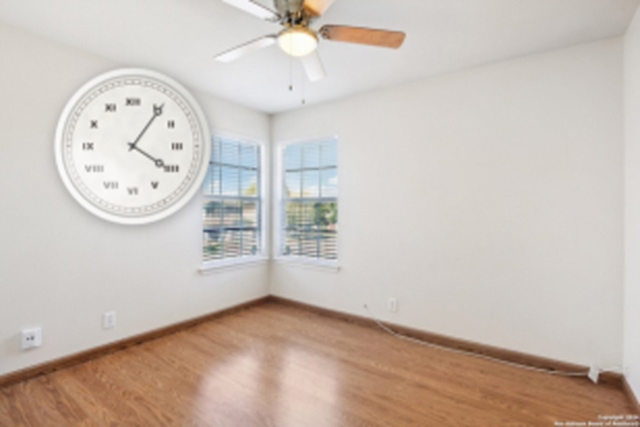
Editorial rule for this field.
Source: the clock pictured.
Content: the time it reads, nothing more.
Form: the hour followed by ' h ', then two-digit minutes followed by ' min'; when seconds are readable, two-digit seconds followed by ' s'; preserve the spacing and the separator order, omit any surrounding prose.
4 h 06 min
